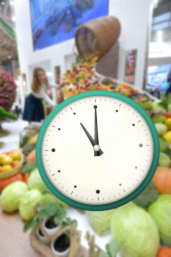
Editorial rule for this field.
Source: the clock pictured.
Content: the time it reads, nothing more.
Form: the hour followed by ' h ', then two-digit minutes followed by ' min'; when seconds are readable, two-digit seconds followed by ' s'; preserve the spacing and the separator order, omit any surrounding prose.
11 h 00 min
